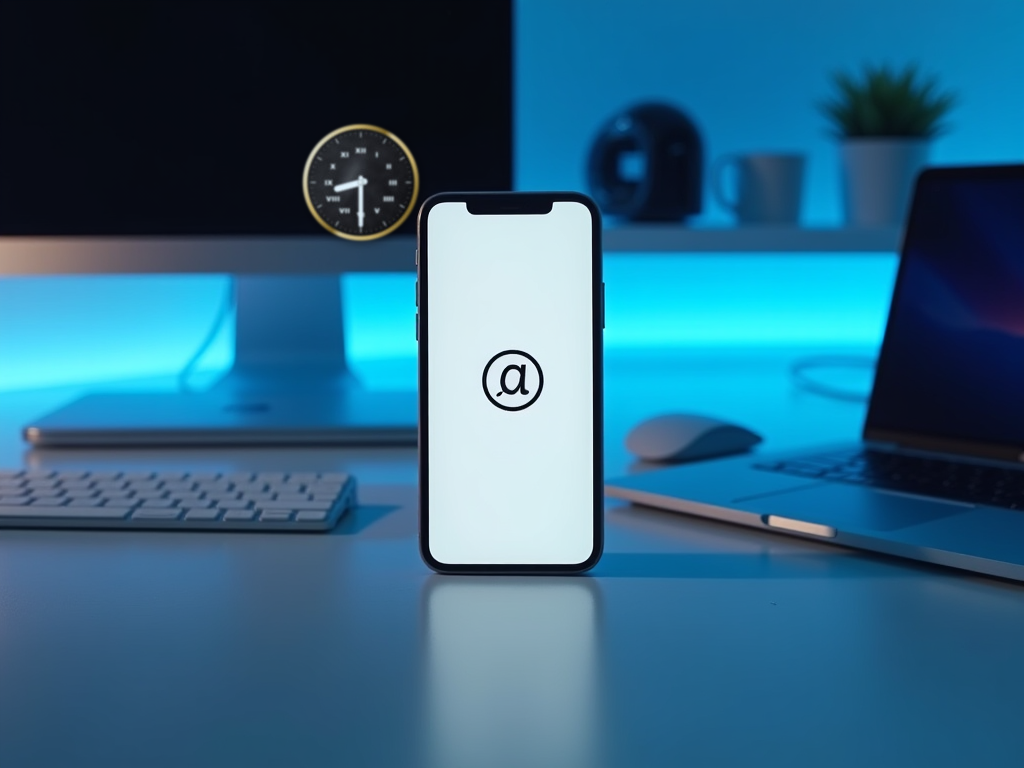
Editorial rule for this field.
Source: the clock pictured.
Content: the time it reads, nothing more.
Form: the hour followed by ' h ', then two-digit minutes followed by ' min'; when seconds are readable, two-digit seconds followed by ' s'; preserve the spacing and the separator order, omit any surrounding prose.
8 h 30 min
